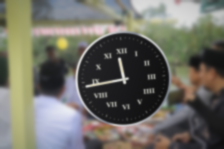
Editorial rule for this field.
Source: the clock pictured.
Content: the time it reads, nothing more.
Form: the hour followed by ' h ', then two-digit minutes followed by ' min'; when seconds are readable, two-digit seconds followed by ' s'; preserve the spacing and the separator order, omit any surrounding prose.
11 h 44 min
